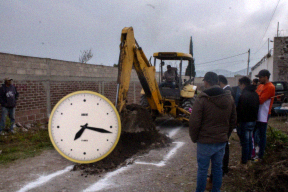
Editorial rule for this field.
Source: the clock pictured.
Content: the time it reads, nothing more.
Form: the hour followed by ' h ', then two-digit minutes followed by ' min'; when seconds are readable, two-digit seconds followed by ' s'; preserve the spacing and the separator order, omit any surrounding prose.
7 h 17 min
